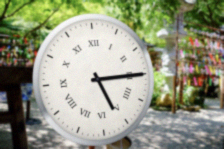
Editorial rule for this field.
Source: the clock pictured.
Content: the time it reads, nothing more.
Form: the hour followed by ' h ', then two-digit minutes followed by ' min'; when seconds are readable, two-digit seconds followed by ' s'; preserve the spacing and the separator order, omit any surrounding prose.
5 h 15 min
